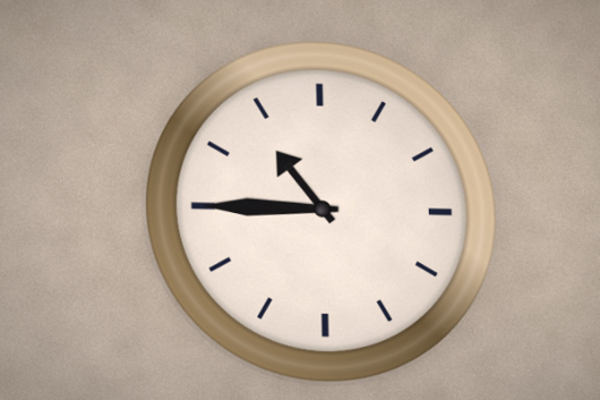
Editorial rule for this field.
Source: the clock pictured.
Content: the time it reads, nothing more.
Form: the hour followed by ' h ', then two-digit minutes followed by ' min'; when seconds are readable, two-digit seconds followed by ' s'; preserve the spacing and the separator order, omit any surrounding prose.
10 h 45 min
